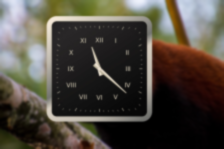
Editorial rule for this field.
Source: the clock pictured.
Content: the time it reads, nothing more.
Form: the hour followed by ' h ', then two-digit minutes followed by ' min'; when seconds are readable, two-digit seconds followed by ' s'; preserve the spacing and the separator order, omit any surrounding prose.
11 h 22 min
